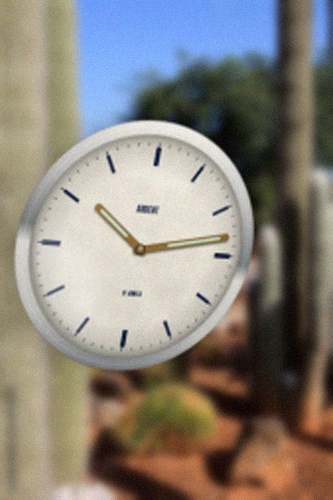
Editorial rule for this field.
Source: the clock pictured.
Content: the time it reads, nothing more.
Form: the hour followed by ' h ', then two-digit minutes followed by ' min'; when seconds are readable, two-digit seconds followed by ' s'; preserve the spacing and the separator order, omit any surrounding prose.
10 h 13 min
